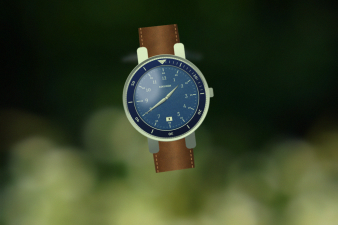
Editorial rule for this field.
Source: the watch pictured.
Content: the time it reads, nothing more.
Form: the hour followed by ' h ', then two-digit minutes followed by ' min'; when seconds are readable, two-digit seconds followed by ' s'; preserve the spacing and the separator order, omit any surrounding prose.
1 h 40 min
